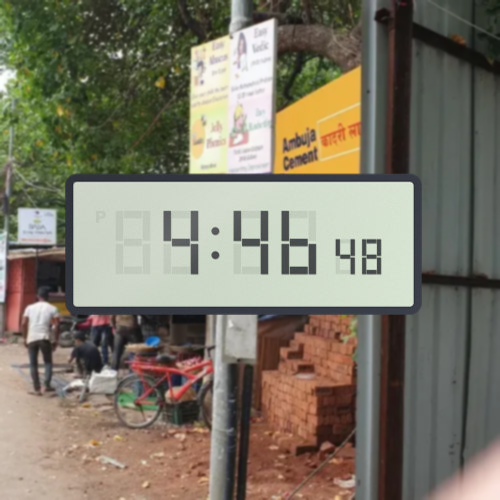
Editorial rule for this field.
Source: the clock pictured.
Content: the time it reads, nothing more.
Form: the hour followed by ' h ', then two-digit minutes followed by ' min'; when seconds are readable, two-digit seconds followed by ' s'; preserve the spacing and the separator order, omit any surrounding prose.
4 h 46 min 48 s
